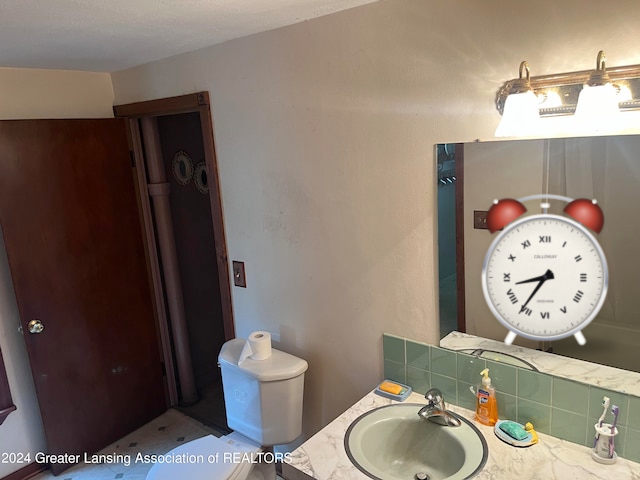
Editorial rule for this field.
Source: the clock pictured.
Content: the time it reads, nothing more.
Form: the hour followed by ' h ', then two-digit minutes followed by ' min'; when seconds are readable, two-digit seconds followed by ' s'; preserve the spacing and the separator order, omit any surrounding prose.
8 h 36 min
